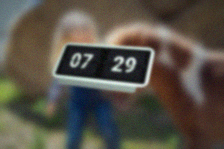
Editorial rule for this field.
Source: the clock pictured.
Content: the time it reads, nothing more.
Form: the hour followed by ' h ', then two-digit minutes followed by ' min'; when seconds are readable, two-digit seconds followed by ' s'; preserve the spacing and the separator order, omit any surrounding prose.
7 h 29 min
